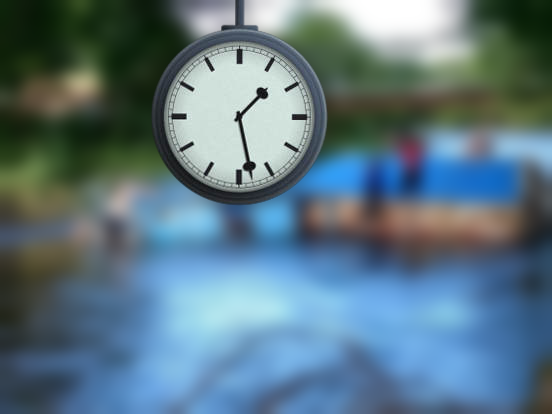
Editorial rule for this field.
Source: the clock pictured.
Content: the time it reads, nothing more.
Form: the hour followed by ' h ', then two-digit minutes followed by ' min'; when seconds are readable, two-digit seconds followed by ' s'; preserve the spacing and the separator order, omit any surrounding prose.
1 h 28 min
